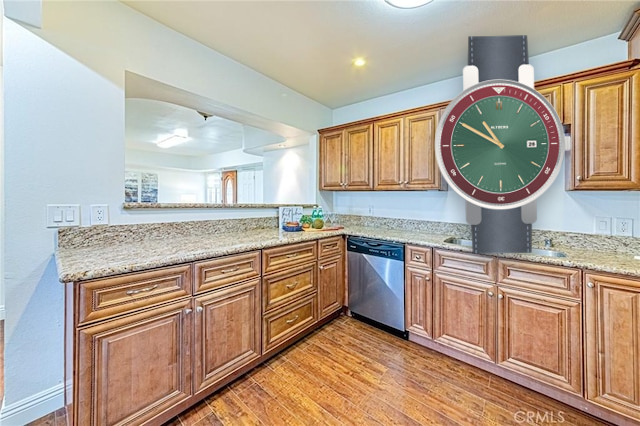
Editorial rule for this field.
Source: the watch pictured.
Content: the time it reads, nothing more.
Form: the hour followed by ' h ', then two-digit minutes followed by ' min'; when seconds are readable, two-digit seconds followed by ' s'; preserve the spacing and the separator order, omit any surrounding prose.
10 h 50 min
